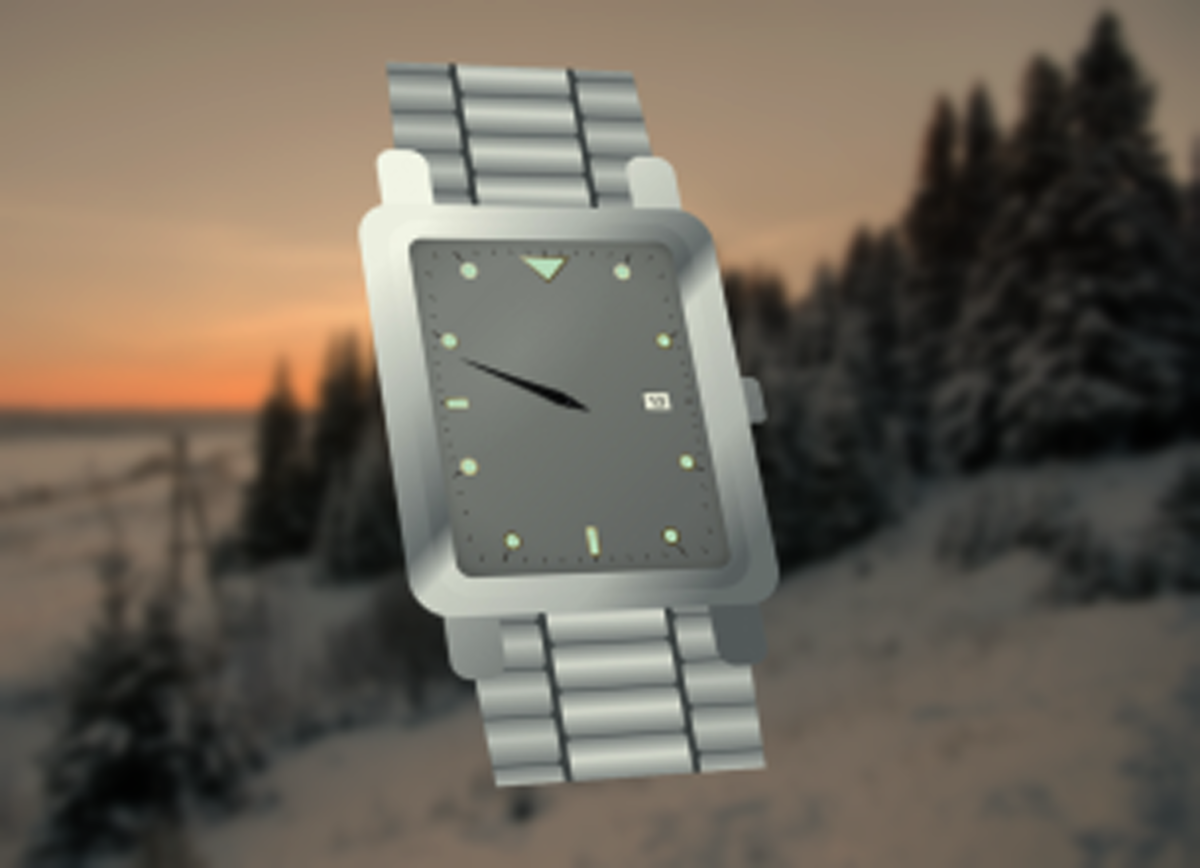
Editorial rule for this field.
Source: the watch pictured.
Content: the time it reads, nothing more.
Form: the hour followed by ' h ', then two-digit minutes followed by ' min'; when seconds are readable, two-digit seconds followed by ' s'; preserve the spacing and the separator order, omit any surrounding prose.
9 h 49 min
